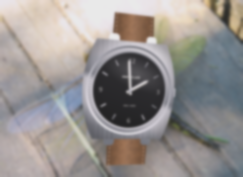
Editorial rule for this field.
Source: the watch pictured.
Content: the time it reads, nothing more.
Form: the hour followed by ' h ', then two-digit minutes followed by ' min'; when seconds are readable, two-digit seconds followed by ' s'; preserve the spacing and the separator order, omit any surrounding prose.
1 h 59 min
